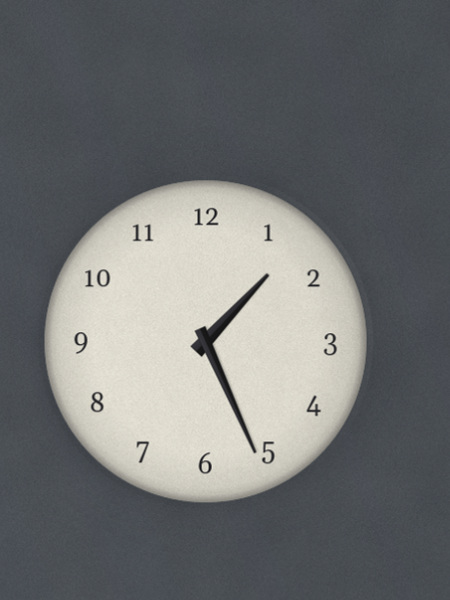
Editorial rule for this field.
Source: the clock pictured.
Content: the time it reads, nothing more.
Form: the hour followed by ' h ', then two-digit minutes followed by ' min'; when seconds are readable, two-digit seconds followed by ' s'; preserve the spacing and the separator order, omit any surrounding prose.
1 h 26 min
